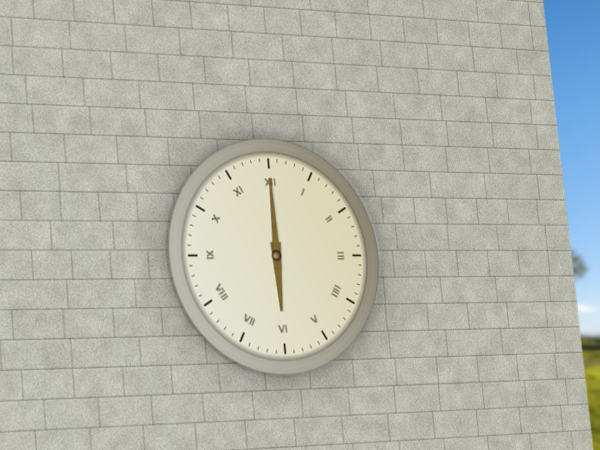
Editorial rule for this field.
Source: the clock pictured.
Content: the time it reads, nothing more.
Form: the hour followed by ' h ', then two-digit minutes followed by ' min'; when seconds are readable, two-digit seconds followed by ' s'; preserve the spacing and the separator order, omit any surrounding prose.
6 h 00 min
